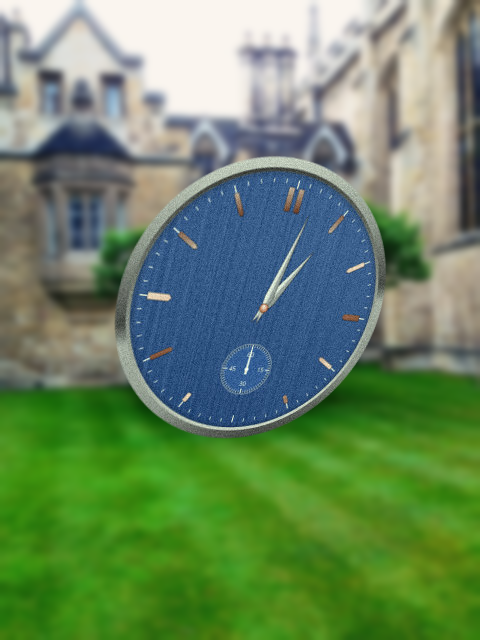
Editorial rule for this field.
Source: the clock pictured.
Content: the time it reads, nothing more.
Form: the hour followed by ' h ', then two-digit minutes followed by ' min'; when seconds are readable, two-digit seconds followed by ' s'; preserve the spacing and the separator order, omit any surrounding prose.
1 h 02 min
